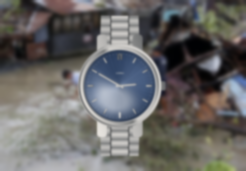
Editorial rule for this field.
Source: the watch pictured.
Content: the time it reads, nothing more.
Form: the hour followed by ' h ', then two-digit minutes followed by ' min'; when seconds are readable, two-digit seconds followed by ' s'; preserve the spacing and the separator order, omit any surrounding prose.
2 h 50 min
